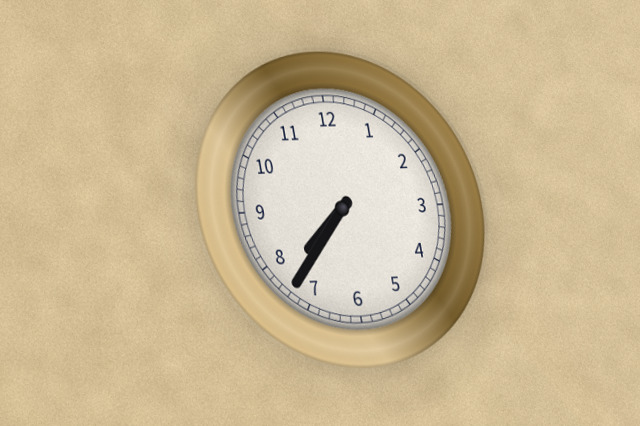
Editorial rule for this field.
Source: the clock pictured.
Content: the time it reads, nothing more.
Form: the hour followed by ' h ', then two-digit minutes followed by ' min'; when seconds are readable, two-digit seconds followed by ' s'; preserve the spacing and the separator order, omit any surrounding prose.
7 h 37 min
